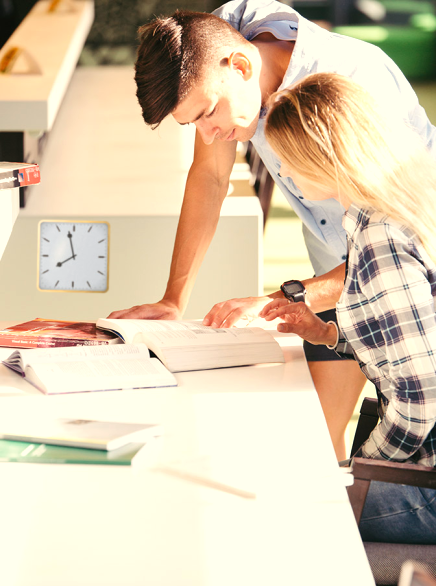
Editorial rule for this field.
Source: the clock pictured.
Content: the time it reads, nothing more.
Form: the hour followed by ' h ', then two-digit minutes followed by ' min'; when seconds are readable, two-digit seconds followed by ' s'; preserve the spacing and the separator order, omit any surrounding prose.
7 h 58 min
